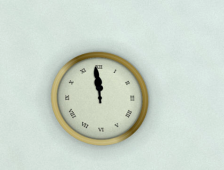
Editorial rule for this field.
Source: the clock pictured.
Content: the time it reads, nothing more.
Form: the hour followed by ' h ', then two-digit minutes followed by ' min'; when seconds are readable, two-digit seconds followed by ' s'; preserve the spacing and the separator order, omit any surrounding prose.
11 h 59 min
